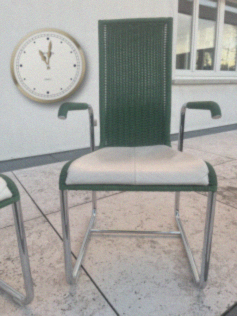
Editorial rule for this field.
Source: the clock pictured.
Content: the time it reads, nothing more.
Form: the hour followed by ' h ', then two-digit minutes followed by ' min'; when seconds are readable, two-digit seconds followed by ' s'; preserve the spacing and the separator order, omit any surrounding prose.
11 h 01 min
